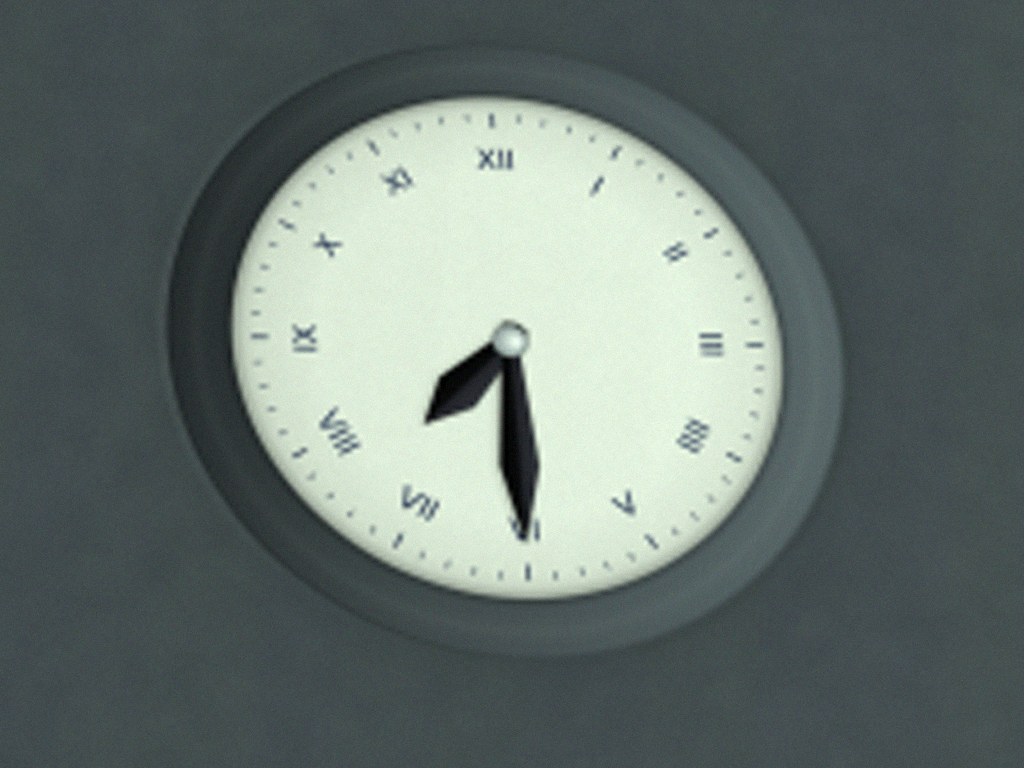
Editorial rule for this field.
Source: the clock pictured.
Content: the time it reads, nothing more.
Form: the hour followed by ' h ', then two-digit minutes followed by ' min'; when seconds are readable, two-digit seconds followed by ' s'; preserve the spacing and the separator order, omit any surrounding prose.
7 h 30 min
